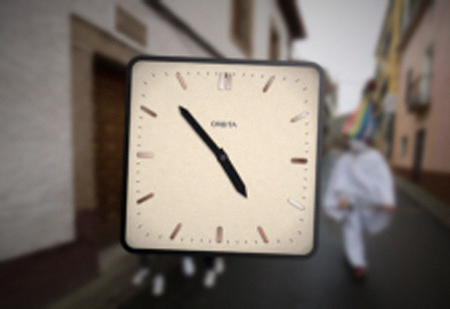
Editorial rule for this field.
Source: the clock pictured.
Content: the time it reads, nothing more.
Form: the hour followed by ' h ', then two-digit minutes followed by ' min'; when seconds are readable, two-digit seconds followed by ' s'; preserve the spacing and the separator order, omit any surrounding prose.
4 h 53 min
